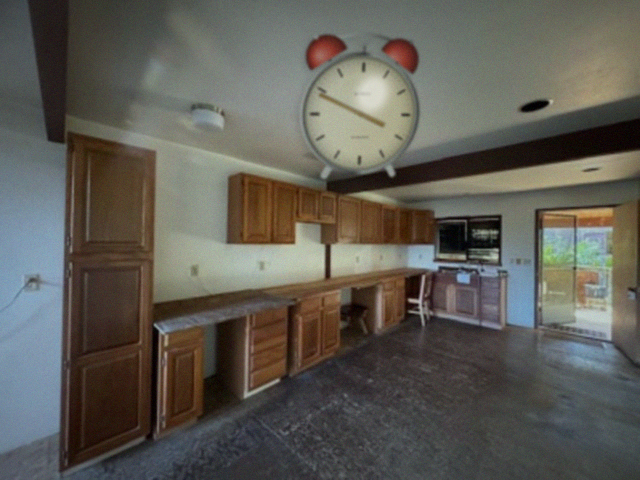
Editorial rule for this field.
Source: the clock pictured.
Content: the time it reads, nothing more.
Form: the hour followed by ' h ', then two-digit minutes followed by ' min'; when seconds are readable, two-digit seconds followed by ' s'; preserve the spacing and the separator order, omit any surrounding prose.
3 h 49 min
